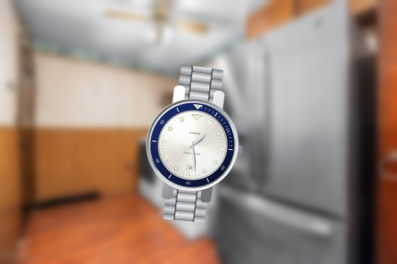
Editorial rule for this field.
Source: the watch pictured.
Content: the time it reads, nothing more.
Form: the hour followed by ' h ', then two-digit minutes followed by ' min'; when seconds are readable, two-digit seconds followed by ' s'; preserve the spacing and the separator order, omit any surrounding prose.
1 h 28 min
